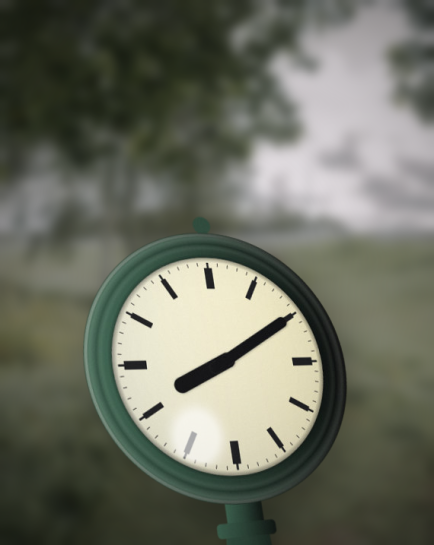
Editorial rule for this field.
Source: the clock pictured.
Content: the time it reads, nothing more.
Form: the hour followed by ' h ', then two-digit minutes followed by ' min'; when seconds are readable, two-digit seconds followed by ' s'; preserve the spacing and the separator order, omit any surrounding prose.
8 h 10 min
